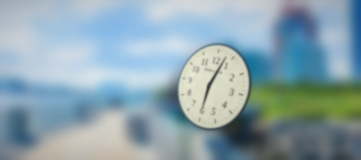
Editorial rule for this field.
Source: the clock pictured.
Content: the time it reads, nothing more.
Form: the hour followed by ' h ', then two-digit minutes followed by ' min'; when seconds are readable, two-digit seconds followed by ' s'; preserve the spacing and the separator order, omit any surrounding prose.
6 h 03 min
